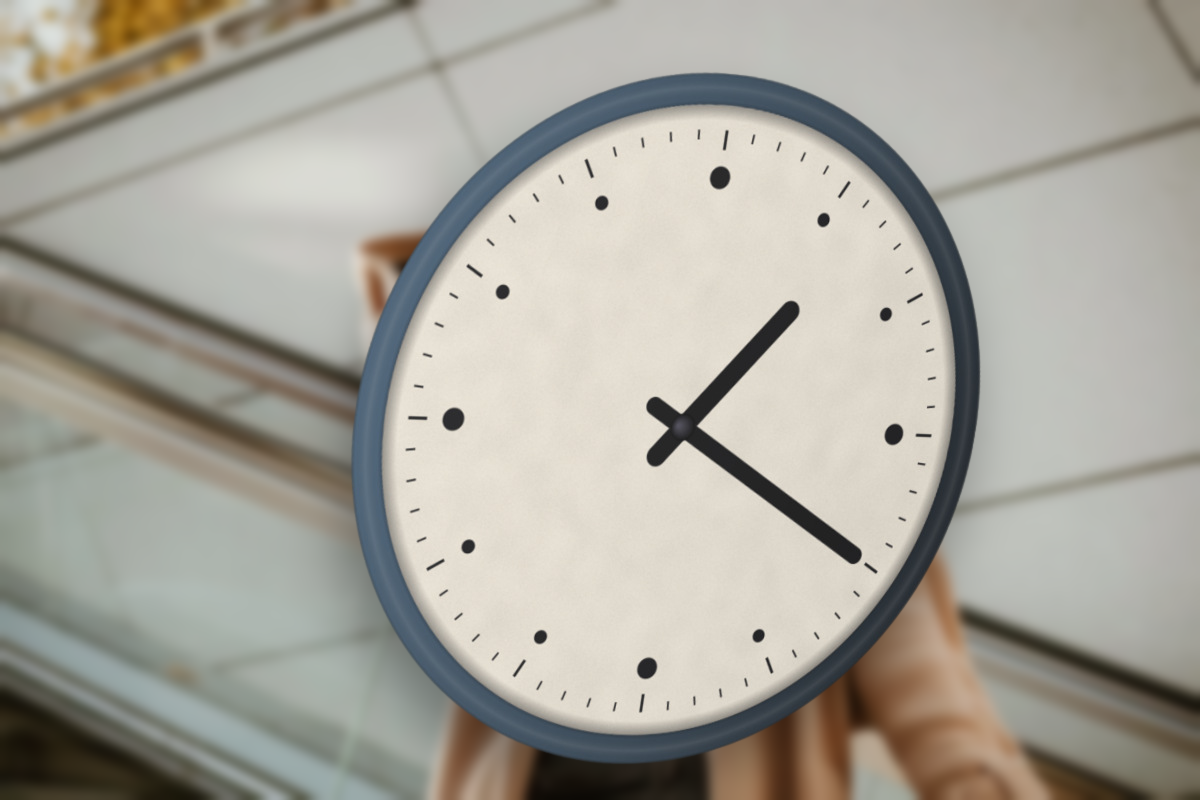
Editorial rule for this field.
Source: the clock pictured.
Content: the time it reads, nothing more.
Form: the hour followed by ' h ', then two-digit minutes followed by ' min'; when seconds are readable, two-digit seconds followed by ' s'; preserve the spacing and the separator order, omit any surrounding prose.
1 h 20 min
